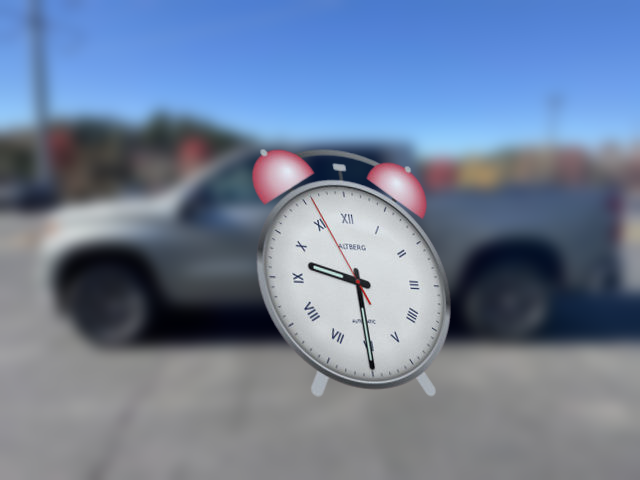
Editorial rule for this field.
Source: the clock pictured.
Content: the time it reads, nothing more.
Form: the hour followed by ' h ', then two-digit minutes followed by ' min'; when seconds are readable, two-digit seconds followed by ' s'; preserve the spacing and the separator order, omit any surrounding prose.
9 h 29 min 56 s
